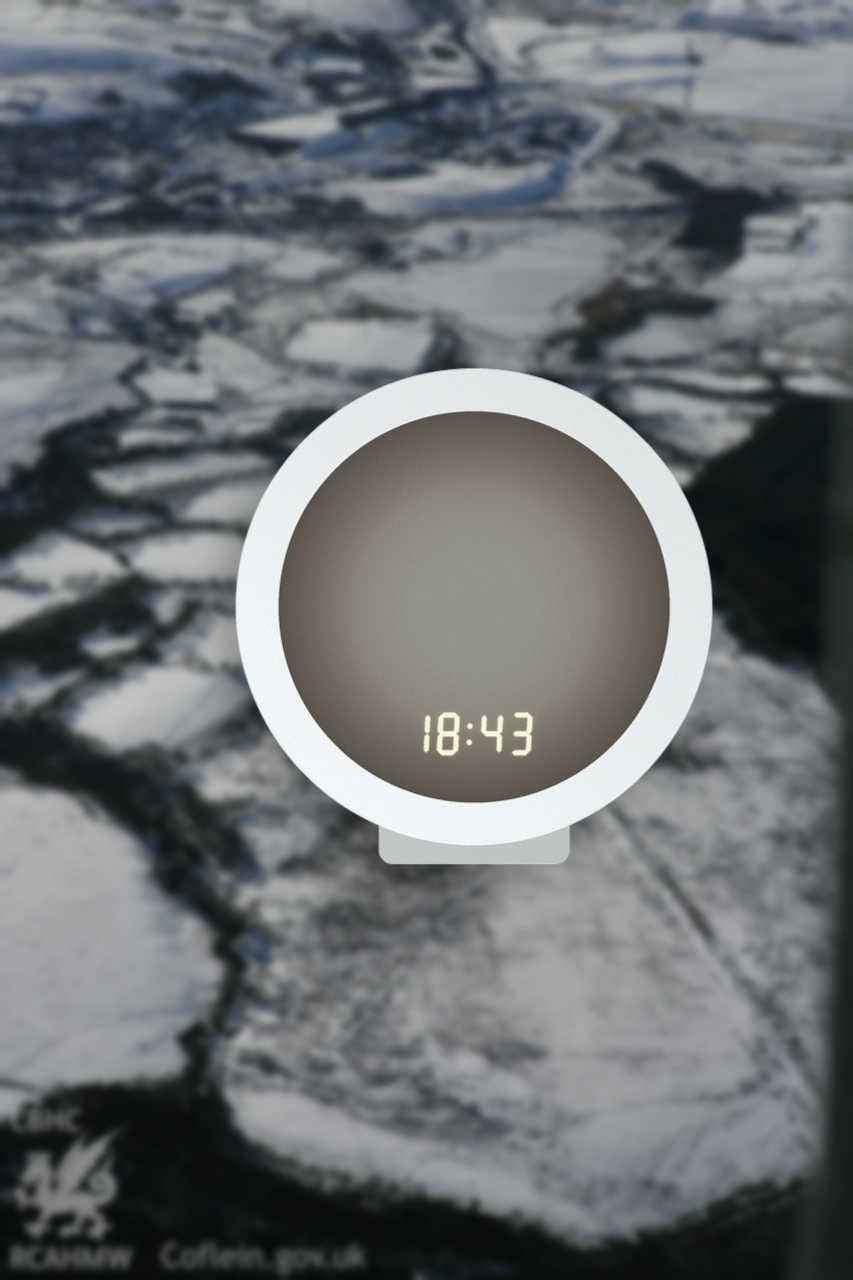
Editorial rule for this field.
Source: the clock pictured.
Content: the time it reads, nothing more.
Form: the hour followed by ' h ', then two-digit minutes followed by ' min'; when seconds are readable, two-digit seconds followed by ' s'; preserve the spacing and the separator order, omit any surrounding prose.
18 h 43 min
